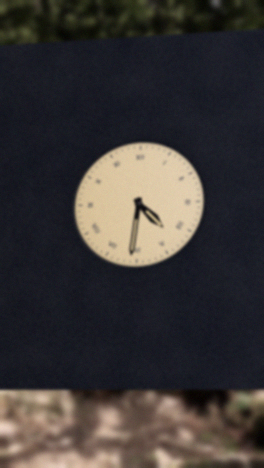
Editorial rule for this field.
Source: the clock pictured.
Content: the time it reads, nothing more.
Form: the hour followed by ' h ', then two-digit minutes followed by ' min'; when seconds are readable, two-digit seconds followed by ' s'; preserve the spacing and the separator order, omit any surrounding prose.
4 h 31 min
